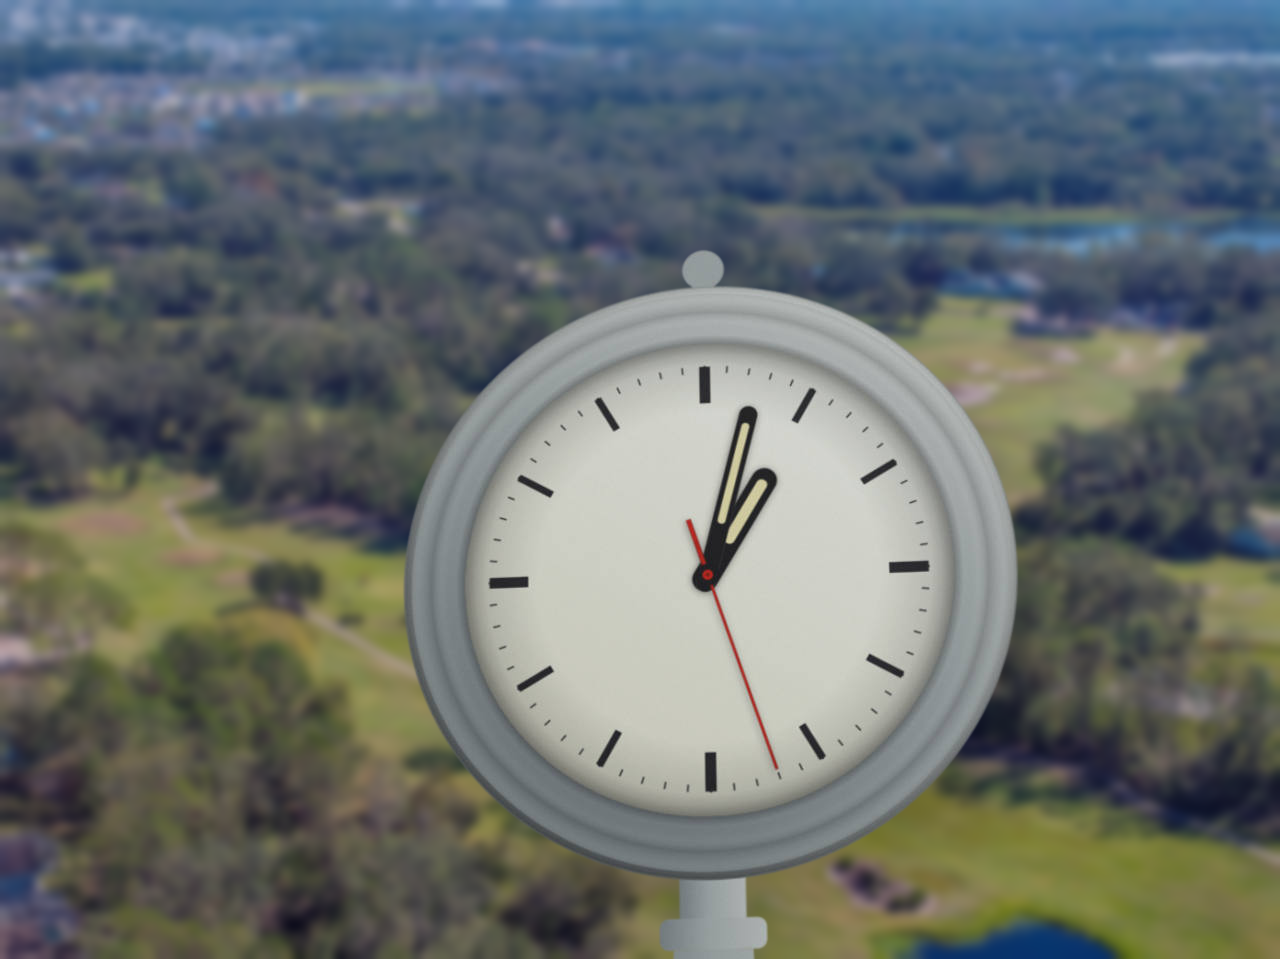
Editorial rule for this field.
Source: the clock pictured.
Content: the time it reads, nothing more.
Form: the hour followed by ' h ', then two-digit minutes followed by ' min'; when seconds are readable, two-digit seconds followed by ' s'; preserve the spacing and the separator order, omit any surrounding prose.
1 h 02 min 27 s
